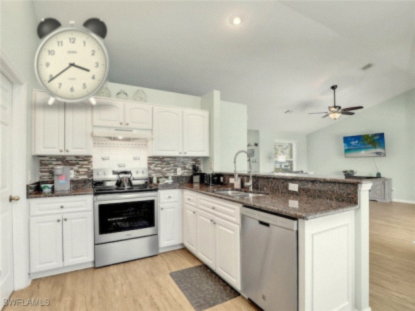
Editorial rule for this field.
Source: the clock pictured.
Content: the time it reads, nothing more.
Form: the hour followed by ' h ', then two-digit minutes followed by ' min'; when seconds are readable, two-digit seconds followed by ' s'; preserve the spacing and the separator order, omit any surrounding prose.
3 h 39 min
